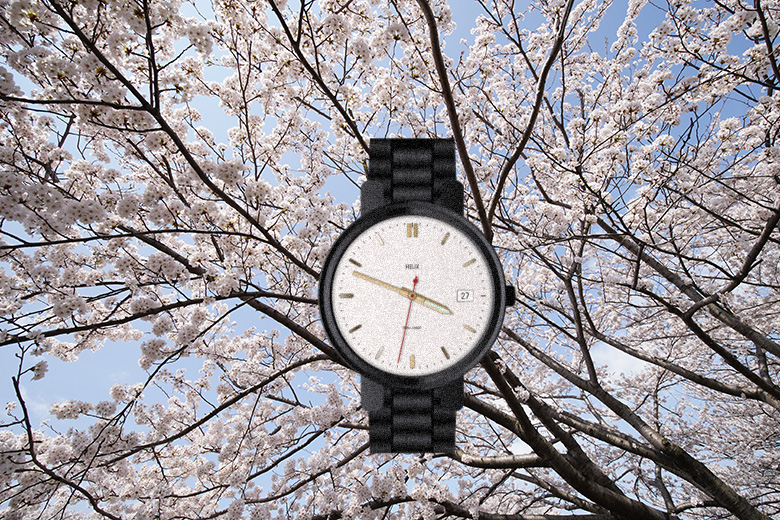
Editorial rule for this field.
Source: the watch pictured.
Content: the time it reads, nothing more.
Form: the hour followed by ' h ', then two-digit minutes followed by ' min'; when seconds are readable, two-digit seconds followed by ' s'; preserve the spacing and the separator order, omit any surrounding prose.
3 h 48 min 32 s
